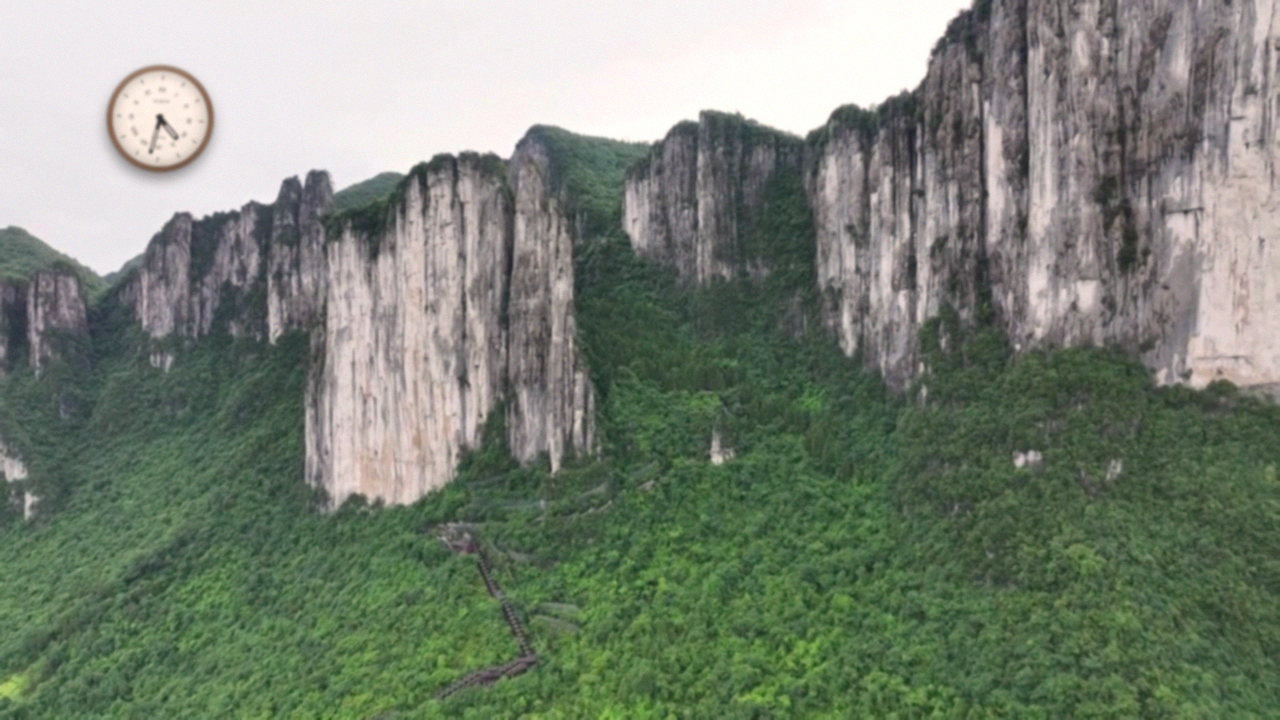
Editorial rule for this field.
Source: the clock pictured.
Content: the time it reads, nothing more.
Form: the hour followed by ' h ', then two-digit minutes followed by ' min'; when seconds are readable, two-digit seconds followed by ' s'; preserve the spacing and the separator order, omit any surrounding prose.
4 h 32 min
